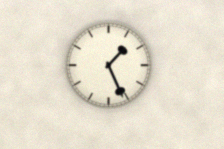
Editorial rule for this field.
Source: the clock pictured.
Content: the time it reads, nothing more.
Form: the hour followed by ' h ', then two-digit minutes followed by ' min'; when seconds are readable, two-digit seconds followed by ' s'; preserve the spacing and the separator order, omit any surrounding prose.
1 h 26 min
